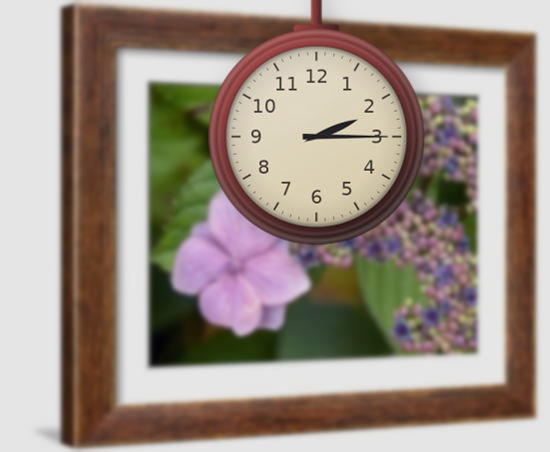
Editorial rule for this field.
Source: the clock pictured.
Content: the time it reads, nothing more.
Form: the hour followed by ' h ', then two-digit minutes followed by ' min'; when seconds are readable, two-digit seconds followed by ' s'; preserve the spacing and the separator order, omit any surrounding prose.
2 h 15 min
